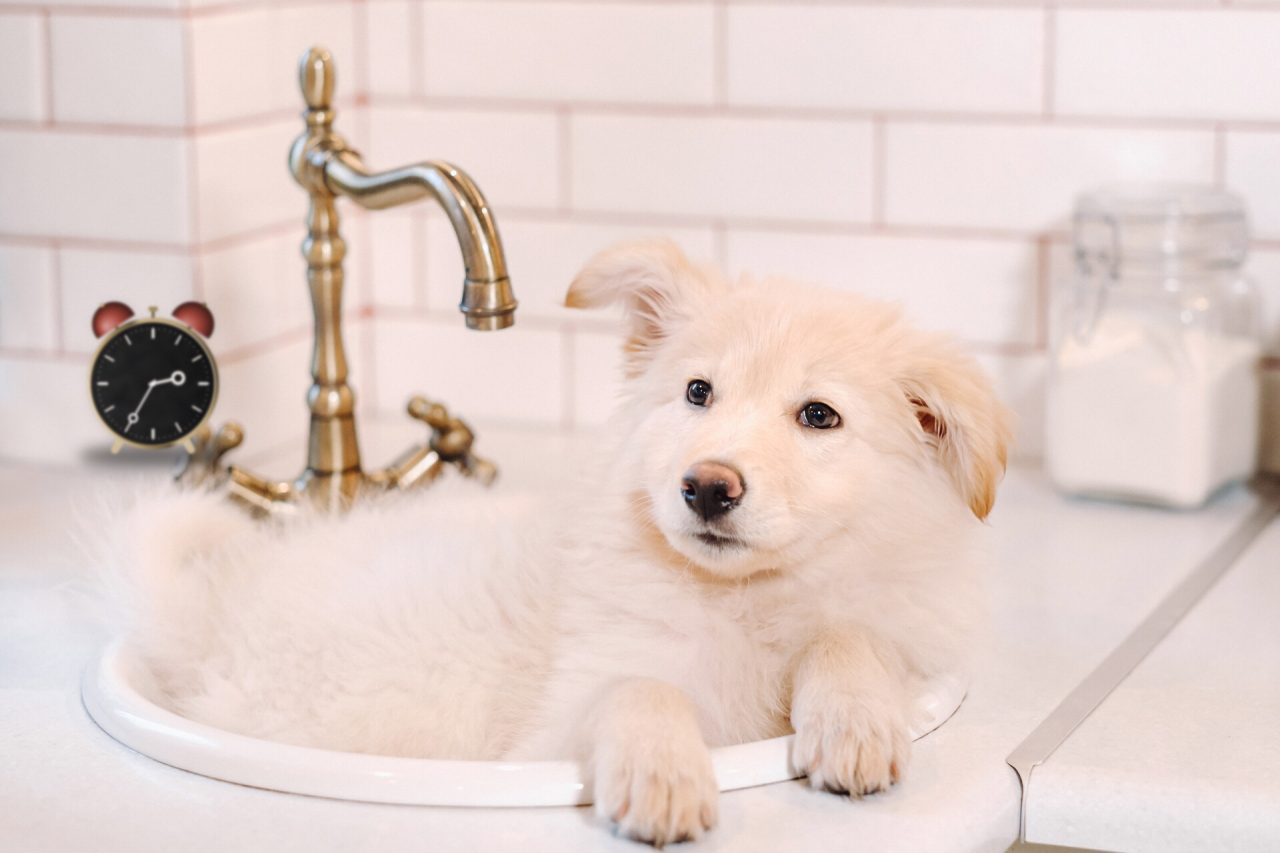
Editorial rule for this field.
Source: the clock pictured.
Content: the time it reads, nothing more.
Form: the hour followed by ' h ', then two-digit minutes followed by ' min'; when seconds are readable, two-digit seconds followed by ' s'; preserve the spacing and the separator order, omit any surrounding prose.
2 h 35 min
